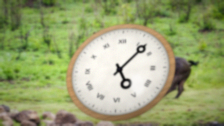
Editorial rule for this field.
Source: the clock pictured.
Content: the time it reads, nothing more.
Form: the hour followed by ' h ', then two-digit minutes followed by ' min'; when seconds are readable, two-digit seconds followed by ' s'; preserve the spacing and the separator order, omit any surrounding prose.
5 h 07 min
